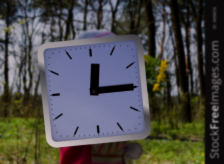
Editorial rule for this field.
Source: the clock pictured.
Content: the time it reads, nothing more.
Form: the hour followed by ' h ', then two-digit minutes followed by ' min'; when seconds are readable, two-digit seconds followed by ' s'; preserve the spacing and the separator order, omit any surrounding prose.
12 h 15 min
